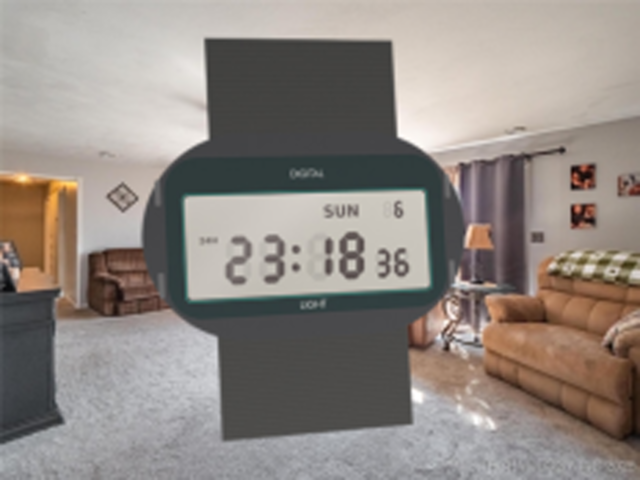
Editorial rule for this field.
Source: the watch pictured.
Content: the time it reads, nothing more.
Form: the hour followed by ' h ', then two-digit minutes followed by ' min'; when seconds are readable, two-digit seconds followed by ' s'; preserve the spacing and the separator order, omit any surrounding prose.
23 h 18 min 36 s
